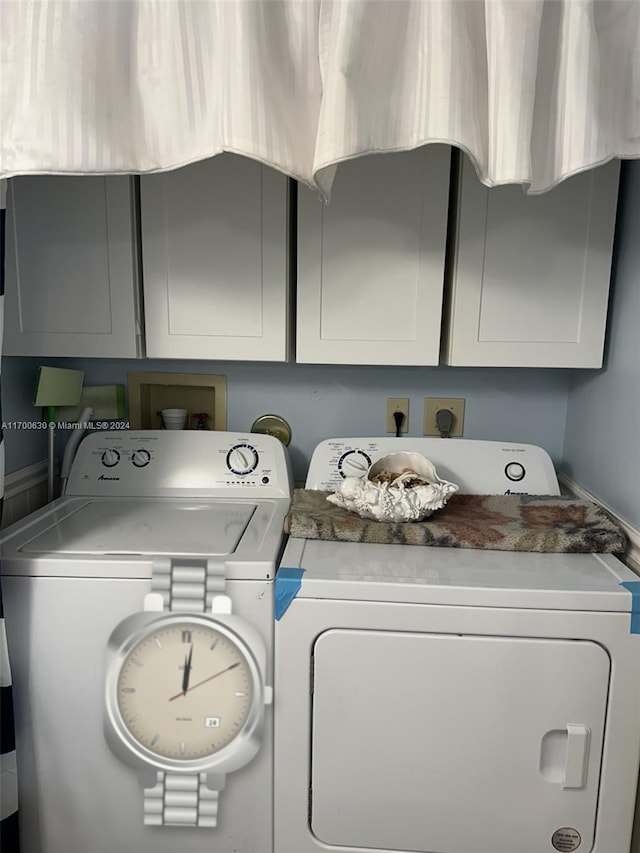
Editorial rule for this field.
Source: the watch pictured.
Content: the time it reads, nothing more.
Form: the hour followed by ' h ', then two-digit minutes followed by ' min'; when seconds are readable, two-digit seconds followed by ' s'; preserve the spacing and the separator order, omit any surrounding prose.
12 h 01 min 10 s
